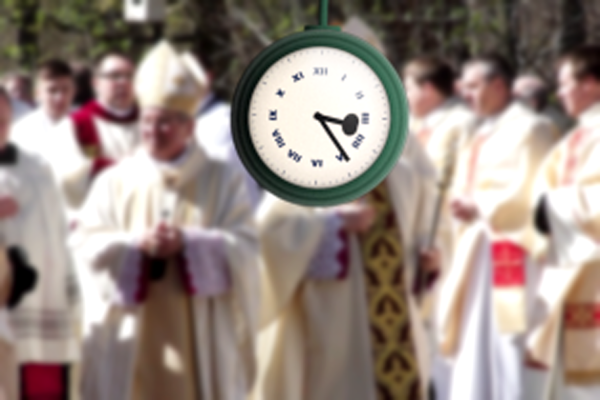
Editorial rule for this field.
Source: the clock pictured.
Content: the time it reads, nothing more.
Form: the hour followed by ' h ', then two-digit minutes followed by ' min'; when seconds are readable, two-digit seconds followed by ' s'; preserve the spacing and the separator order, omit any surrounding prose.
3 h 24 min
